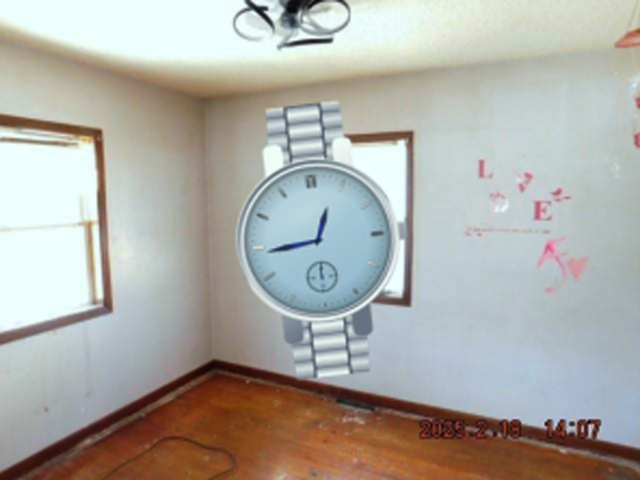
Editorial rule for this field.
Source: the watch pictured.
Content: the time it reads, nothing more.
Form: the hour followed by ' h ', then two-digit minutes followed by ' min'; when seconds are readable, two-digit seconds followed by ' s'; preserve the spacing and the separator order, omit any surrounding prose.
12 h 44 min
